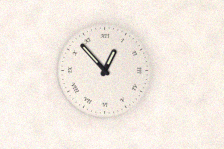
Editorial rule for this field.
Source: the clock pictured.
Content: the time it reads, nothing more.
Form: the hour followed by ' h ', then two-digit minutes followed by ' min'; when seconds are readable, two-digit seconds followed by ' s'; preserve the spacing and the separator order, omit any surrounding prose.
12 h 53 min
